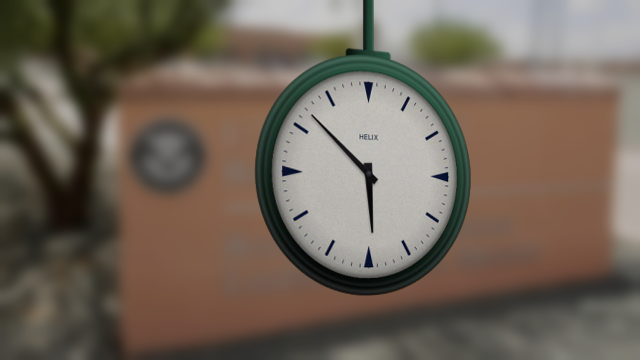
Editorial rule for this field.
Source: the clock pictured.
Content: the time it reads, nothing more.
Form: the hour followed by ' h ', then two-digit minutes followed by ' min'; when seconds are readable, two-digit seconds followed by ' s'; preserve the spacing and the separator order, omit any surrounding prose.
5 h 52 min
